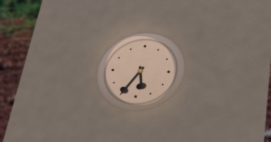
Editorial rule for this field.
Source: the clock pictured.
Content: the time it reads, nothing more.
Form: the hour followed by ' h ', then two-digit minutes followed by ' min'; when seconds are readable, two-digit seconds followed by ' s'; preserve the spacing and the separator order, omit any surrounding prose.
5 h 35 min
